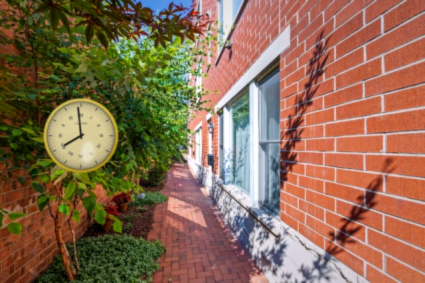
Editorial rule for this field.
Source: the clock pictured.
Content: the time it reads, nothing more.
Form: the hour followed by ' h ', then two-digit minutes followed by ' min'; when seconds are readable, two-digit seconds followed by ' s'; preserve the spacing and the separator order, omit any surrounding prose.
7 h 59 min
